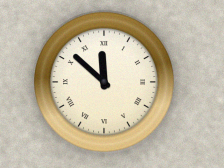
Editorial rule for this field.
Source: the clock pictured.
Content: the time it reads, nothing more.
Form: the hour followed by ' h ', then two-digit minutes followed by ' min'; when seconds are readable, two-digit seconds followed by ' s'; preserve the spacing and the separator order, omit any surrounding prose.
11 h 52 min
